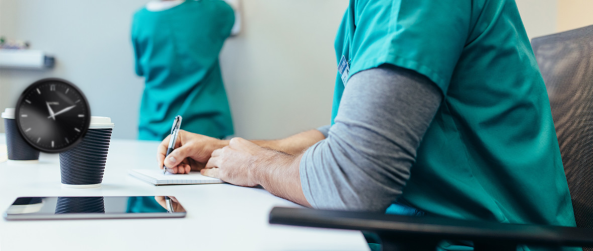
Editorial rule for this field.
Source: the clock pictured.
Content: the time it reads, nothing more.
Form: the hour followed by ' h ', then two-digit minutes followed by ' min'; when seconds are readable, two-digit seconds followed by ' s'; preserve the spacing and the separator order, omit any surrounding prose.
11 h 11 min
